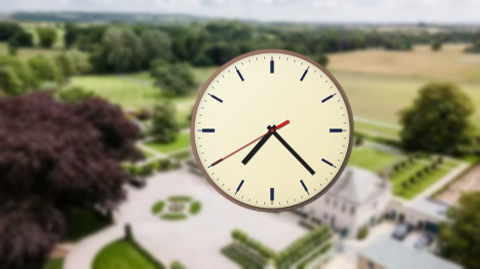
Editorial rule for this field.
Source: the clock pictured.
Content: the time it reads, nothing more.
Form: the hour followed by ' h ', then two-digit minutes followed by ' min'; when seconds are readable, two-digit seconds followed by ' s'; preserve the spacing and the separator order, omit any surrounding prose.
7 h 22 min 40 s
